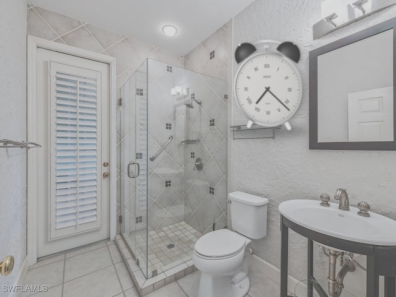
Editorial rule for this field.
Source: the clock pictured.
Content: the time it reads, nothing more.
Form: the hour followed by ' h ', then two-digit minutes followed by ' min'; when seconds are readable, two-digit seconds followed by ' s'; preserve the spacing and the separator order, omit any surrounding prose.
7 h 22 min
